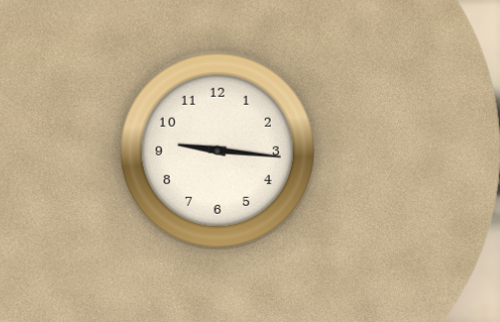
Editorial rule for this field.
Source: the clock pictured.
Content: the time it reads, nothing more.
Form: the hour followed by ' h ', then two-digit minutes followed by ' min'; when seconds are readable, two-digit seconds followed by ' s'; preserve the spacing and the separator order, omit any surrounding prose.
9 h 16 min
